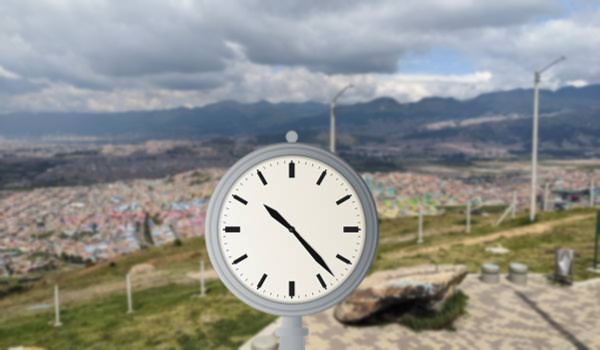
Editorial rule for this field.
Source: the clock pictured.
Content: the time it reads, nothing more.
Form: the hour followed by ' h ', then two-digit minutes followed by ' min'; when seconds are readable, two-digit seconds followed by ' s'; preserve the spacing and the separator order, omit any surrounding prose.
10 h 23 min
